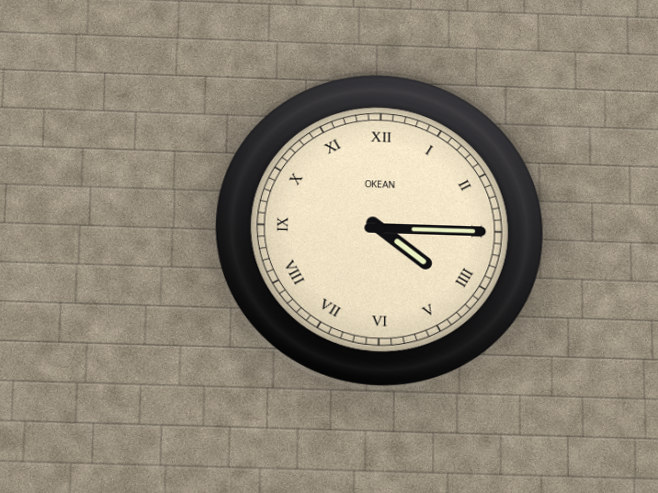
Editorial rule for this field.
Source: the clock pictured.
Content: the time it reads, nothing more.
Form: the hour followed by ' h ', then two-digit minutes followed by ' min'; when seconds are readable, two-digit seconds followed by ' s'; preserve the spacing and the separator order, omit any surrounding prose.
4 h 15 min
